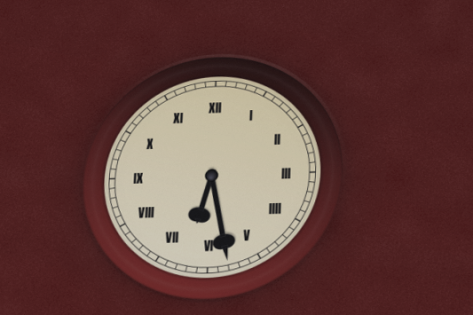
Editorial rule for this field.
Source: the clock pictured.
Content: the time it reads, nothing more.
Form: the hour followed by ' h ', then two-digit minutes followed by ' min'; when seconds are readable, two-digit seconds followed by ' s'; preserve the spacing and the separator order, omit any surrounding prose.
6 h 28 min
